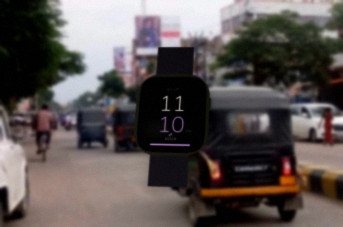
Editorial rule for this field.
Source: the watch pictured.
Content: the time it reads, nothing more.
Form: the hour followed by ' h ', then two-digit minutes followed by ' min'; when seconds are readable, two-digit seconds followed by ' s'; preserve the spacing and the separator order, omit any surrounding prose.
11 h 10 min
